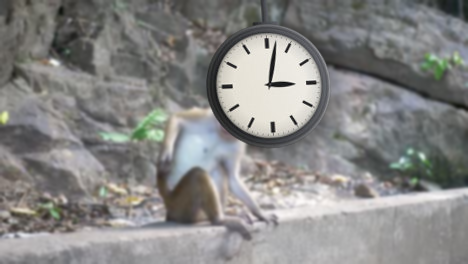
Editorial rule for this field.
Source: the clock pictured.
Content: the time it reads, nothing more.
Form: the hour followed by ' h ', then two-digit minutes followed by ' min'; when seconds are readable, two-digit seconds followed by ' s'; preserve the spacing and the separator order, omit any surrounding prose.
3 h 02 min
